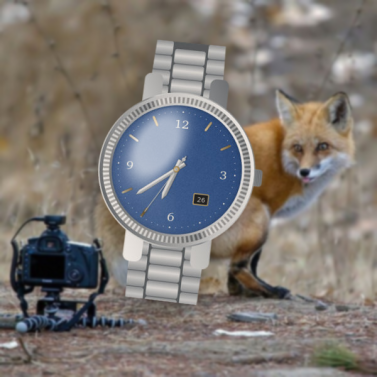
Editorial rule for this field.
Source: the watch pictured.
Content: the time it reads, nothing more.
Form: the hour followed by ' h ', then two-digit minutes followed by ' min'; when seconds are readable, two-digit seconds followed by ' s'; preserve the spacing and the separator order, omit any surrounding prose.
6 h 38 min 35 s
